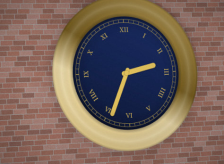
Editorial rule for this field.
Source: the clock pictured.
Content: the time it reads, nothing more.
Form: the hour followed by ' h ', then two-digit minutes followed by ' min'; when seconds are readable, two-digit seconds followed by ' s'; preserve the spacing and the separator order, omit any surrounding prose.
2 h 34 min
